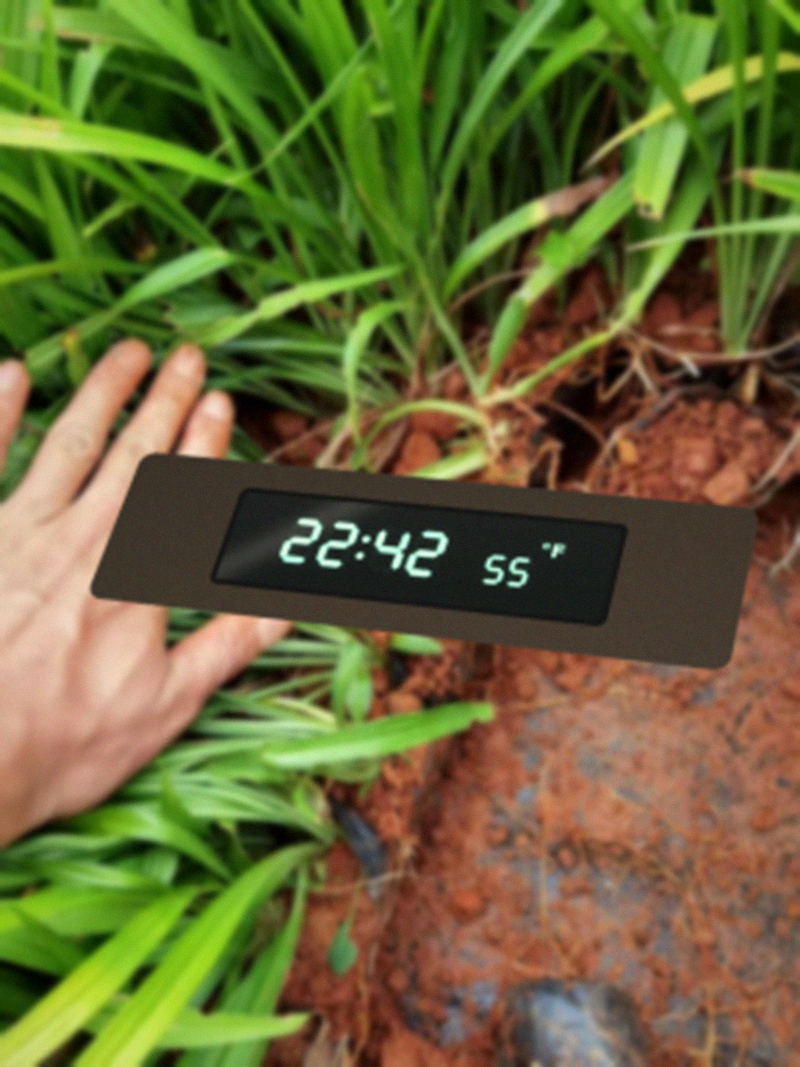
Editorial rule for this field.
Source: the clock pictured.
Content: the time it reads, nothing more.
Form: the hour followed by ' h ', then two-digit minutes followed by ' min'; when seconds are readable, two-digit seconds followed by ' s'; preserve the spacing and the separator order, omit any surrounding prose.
22 h 42 min
